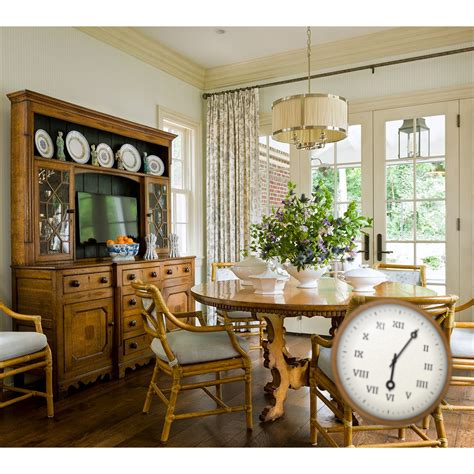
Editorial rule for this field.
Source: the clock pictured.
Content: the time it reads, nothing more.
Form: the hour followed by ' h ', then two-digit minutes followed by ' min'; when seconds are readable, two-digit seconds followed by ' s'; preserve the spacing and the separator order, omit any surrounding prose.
6 h 05 min
